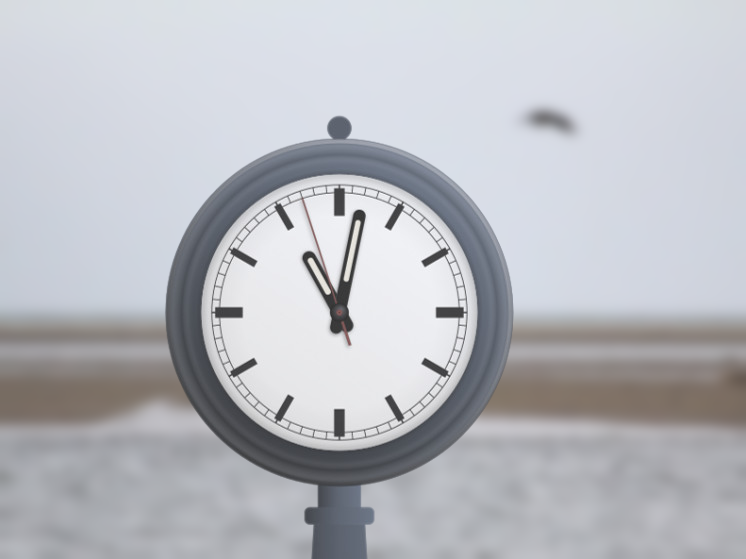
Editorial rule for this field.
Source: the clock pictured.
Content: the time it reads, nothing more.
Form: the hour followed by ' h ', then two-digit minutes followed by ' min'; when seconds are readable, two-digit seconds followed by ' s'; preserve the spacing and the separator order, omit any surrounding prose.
11 h 01 min 57 s
